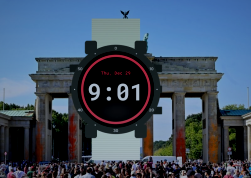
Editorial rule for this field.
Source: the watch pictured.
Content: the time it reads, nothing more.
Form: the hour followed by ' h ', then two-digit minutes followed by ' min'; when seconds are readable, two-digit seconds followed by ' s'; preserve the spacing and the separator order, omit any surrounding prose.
9 h 01 min
